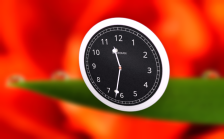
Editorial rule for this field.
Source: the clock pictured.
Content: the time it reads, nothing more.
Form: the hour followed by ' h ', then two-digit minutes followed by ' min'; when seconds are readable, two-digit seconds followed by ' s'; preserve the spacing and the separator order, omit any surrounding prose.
11 h 32 min
